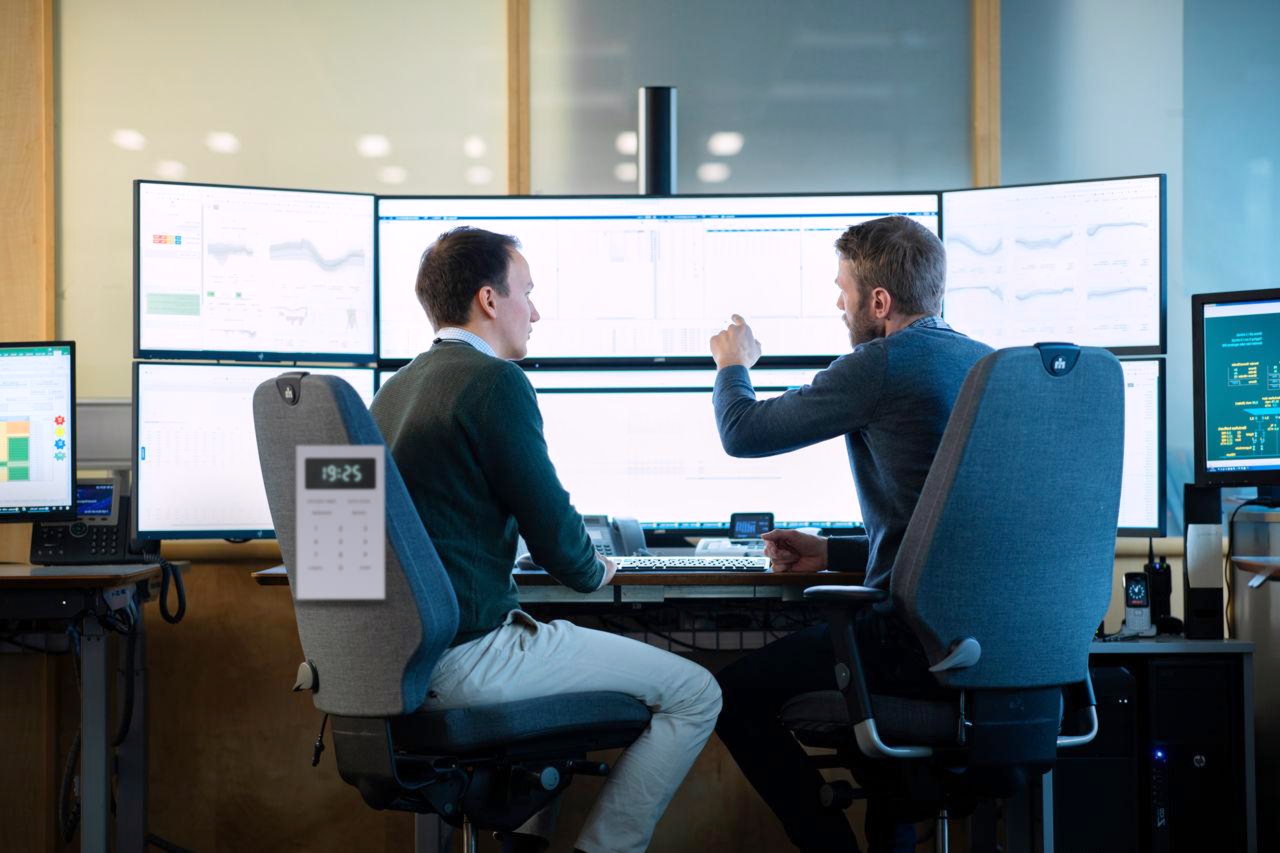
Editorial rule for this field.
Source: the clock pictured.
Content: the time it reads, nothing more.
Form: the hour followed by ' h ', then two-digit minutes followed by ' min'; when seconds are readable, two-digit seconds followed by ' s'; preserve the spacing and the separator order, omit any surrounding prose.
19 h 25 min
